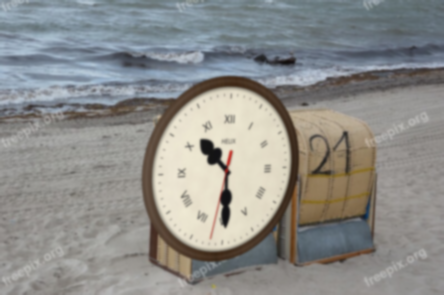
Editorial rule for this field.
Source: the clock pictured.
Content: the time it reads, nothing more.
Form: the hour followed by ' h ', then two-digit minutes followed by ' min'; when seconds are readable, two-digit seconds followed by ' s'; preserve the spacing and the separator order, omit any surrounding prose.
10 h 29 min 32 s
